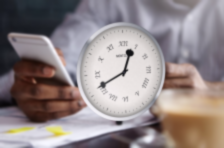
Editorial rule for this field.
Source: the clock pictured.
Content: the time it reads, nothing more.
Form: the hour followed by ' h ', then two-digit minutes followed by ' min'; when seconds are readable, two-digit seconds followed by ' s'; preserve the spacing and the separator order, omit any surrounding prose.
12 h 41 min
